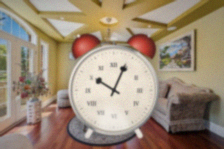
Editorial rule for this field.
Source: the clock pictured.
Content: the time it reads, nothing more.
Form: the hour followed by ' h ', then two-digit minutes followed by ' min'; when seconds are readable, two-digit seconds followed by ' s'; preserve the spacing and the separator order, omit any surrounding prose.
10 h 04 min
